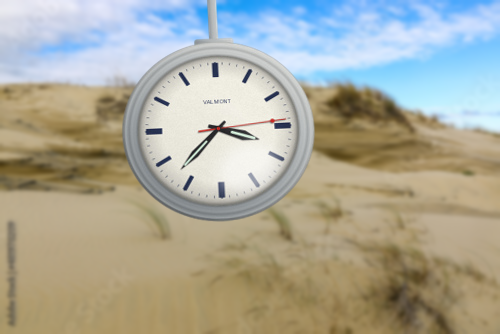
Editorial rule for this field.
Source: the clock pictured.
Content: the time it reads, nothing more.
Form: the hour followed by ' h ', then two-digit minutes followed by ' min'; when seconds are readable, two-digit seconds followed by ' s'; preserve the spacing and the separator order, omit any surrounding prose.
3 h 37 min 14 s
